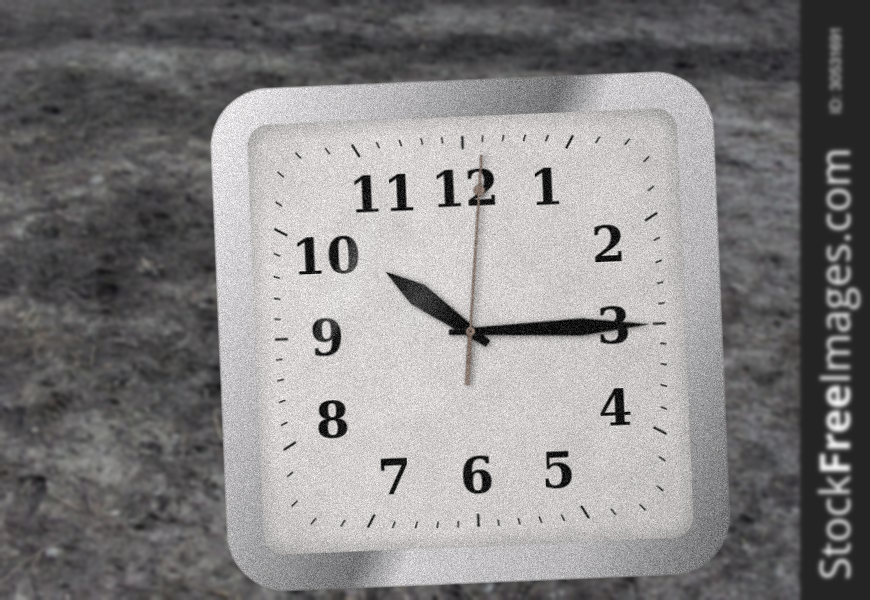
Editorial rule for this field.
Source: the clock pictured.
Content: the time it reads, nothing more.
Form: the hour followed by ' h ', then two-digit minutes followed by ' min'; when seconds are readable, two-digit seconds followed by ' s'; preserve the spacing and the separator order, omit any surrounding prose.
10 h 15 min 01 s
